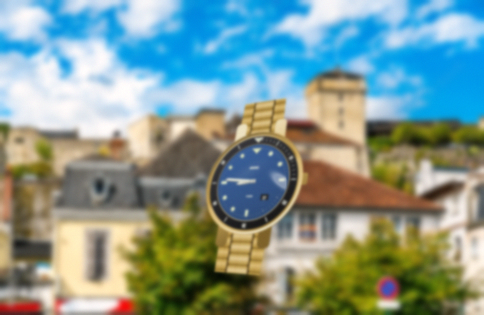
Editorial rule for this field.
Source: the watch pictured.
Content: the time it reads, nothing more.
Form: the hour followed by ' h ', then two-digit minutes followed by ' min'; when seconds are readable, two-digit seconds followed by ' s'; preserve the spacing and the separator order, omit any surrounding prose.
8 h 46 min
